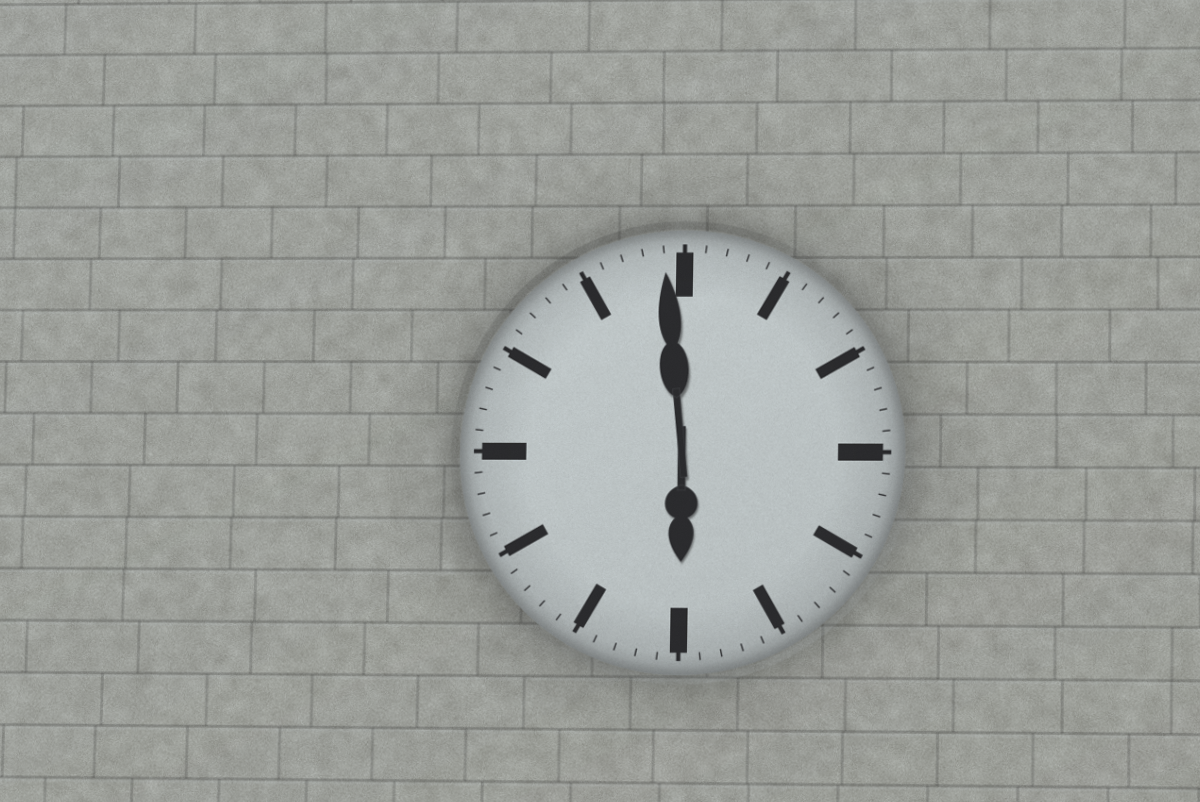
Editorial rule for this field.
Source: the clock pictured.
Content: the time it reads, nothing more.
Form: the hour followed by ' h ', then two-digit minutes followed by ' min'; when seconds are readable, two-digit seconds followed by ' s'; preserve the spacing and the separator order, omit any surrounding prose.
5 h 59 min
